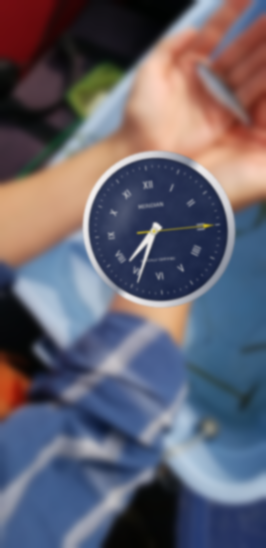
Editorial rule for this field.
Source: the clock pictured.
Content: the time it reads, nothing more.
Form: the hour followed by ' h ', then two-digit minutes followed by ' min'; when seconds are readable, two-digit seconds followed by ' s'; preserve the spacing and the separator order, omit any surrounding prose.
7 h 34 min 15 s
